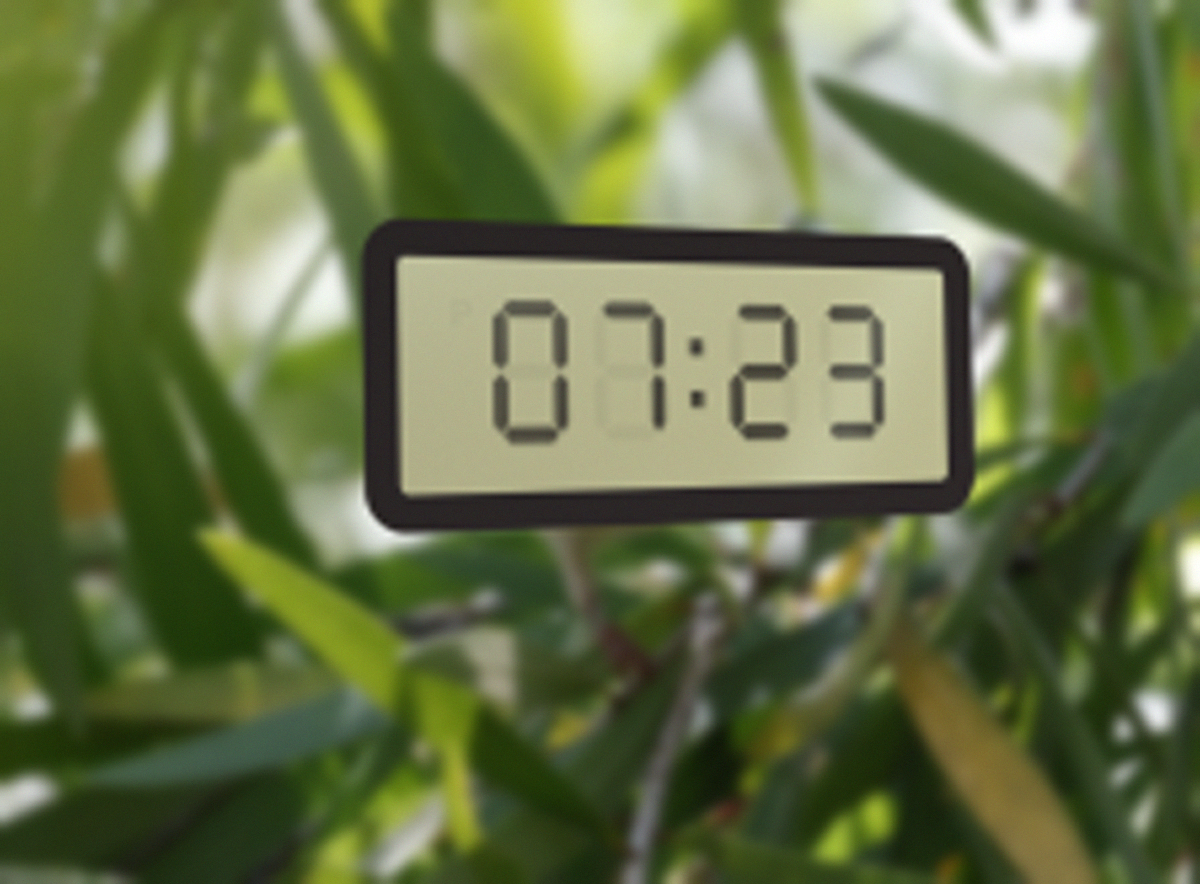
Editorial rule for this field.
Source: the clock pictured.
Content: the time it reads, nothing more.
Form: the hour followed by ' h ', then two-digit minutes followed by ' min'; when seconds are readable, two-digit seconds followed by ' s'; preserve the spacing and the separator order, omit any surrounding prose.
7 h 23 min
